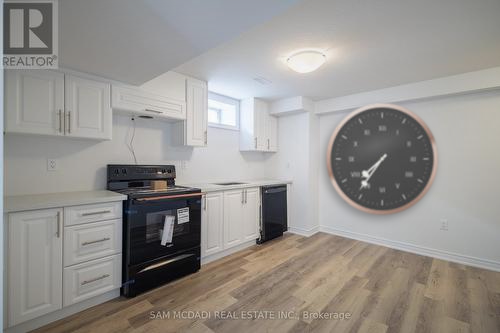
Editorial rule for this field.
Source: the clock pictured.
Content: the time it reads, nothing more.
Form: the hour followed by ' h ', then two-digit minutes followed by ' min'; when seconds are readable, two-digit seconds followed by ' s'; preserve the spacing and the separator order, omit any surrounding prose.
7 h 36 min
